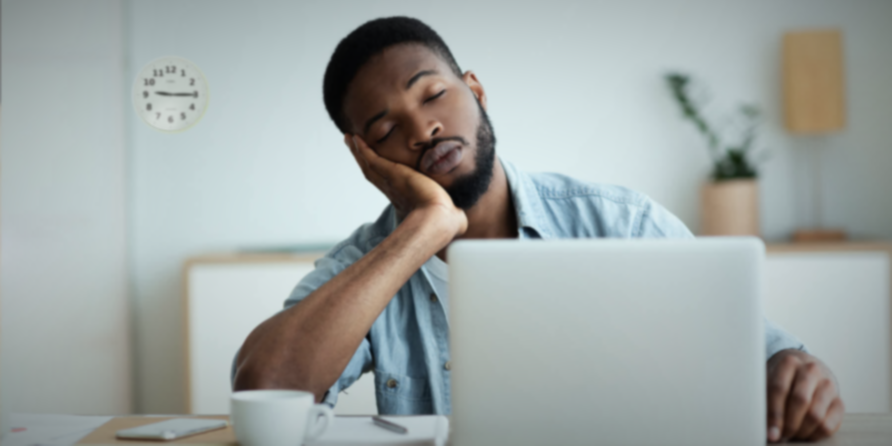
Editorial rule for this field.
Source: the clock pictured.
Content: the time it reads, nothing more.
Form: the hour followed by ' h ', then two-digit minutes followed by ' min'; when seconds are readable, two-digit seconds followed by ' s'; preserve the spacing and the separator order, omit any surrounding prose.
9 h 15 min
